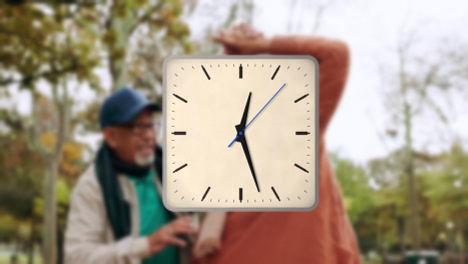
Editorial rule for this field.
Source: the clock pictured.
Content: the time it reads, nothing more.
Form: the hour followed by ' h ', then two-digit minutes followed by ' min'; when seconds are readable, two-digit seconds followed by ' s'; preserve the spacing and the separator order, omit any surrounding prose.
12 h 27 min 07 s
